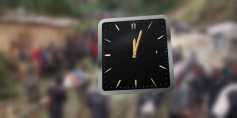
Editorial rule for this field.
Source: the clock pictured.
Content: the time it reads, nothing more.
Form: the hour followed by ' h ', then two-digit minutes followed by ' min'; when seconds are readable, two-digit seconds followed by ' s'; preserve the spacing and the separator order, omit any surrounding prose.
12 h 03 min
